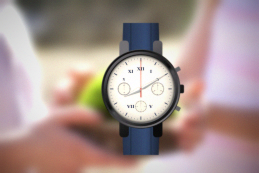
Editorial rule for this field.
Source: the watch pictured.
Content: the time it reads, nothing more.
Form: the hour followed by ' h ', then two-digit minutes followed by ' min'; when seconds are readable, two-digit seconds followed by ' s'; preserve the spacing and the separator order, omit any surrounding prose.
8 h 10 min
